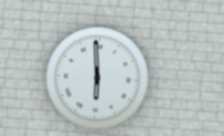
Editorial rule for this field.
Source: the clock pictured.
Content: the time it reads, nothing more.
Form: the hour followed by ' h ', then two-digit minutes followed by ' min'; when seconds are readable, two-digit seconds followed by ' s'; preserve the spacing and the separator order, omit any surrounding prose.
5 h 59 min
